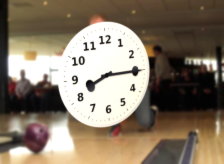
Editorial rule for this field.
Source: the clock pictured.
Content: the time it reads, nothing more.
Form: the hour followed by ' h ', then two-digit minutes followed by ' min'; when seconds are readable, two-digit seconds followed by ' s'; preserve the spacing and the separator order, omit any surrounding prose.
8 h 15 min
